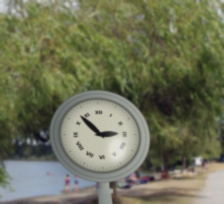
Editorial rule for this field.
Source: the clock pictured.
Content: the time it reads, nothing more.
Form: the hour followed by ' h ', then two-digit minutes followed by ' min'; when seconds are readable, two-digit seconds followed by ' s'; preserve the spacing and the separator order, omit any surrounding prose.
2 h 53 min
